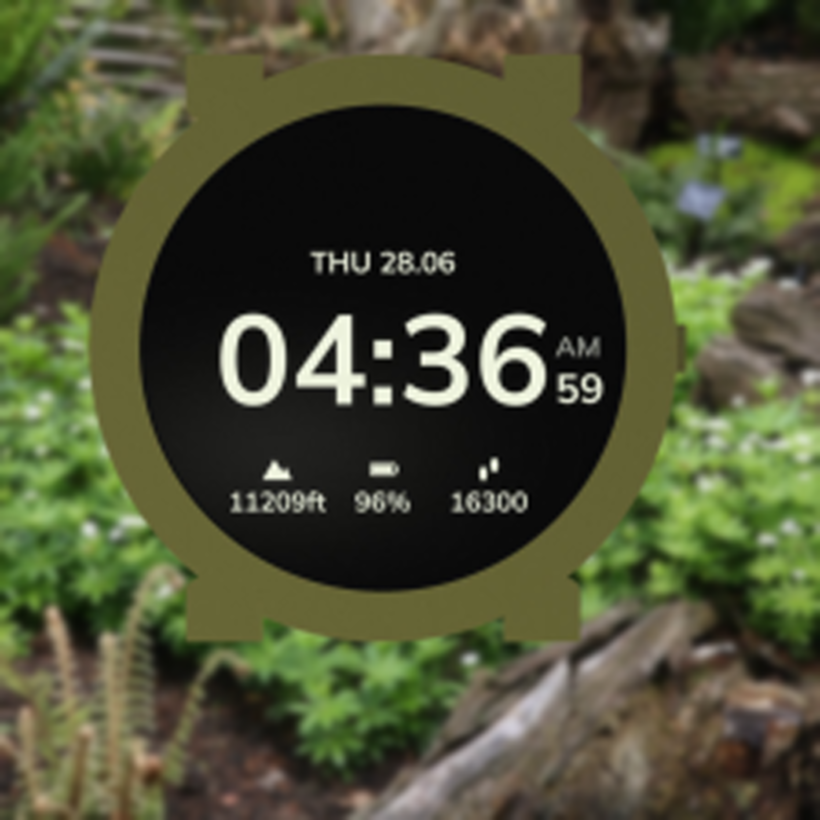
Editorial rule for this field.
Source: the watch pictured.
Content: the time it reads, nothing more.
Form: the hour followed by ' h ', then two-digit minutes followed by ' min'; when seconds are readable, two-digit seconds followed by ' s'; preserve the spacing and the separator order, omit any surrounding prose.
4 h 36 min 59 s
